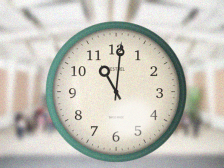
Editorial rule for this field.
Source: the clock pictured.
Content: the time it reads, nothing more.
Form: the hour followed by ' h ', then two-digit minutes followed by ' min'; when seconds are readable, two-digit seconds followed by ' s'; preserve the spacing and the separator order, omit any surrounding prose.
11 h 01 min
